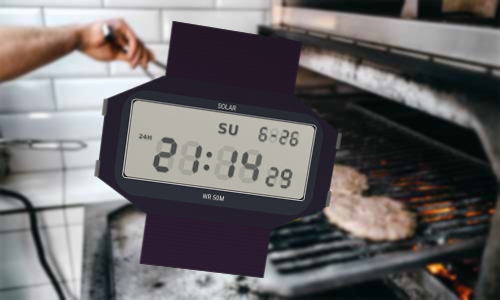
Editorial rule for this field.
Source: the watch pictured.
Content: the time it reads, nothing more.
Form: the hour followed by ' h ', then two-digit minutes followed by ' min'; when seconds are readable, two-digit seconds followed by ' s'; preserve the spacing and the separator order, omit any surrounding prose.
21 h 14 min 29 s
